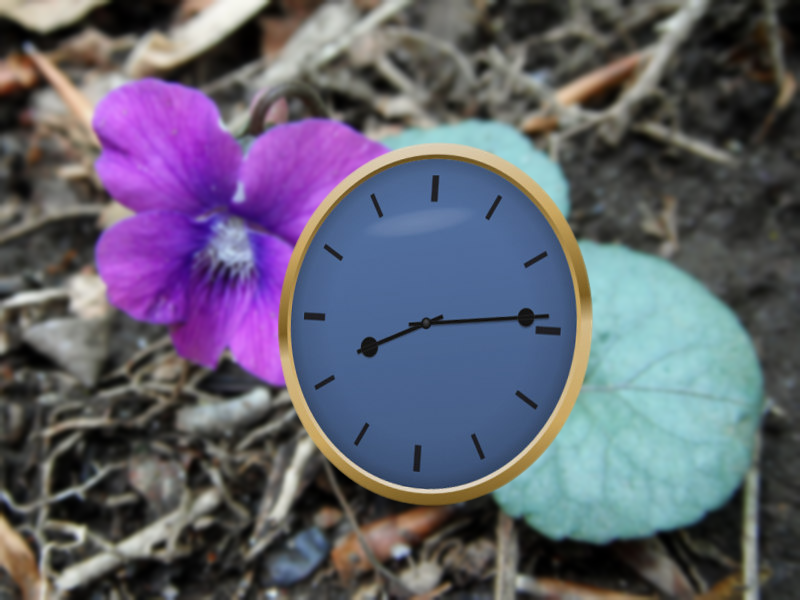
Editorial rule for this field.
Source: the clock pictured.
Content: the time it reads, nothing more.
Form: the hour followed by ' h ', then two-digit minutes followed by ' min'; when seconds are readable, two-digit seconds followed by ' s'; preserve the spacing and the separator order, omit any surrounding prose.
8 h 14 min
